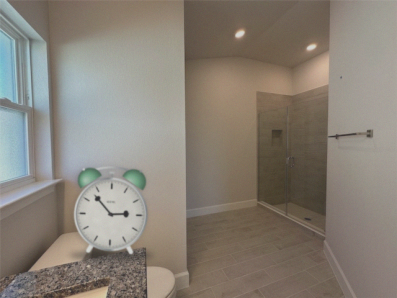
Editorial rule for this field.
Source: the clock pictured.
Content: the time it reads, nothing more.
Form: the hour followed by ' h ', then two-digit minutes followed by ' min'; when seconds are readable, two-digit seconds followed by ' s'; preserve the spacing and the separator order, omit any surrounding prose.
2 h 53 min
